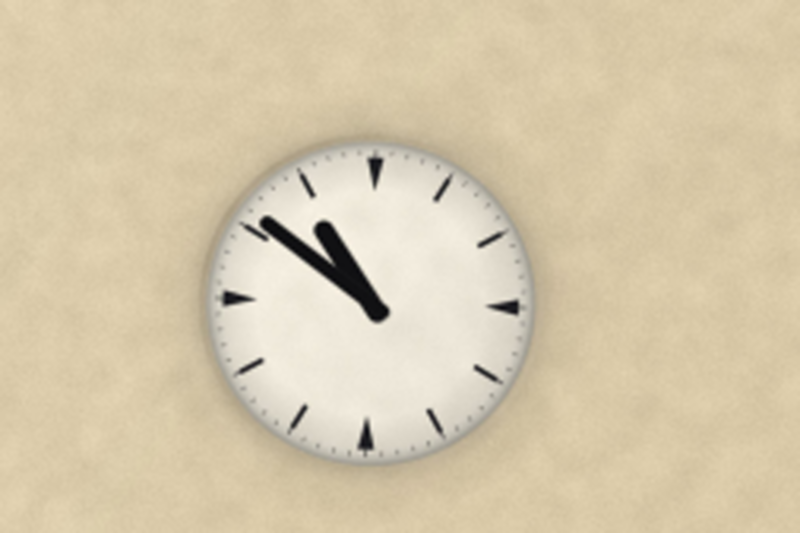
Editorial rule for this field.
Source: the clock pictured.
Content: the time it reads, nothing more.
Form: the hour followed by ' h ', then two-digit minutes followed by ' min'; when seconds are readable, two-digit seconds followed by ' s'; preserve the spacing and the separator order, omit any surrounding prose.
10 h 51 min
